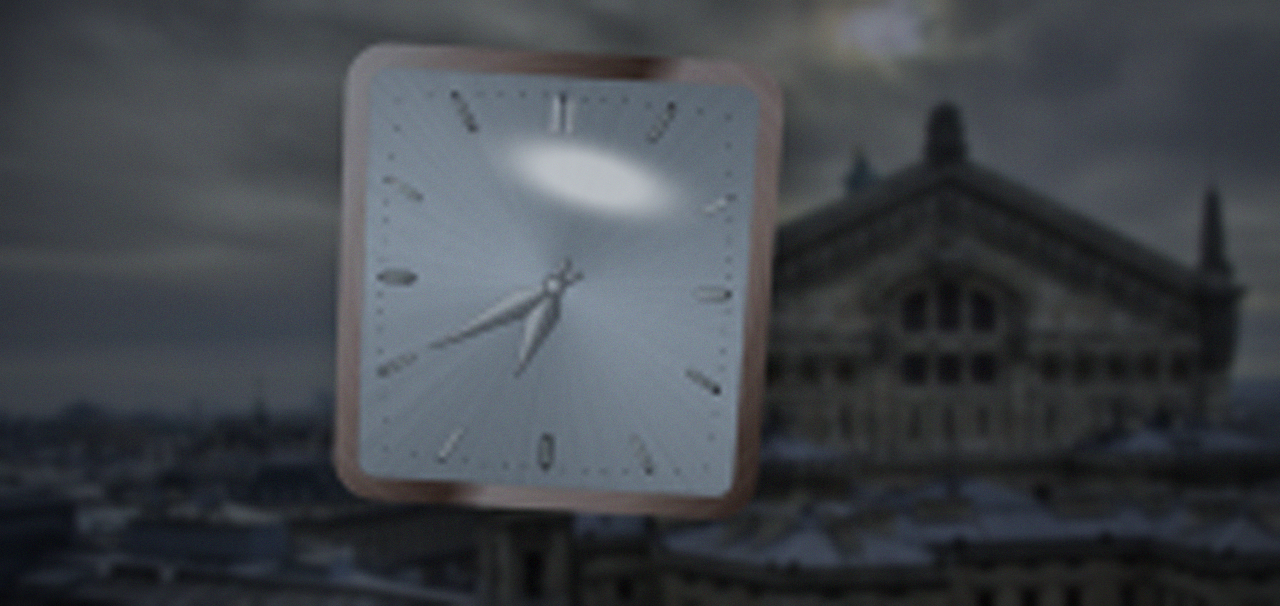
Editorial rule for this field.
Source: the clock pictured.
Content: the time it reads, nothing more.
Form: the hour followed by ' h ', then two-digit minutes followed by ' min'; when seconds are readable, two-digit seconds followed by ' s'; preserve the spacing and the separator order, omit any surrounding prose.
6 h 40 min
